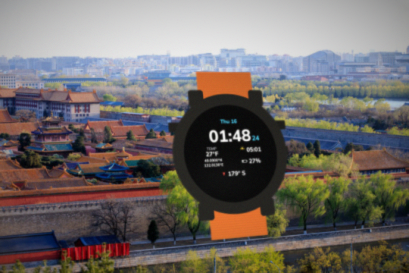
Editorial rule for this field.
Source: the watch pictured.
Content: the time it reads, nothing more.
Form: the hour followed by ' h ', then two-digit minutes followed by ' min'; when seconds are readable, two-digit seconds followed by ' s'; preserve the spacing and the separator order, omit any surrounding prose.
1 h 48 min
